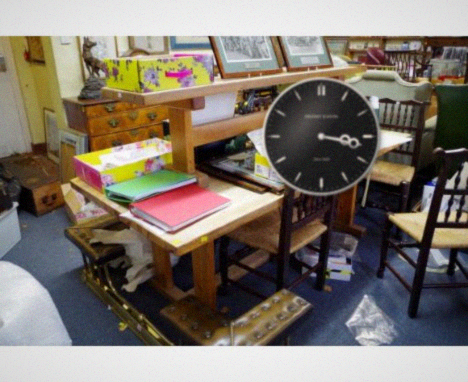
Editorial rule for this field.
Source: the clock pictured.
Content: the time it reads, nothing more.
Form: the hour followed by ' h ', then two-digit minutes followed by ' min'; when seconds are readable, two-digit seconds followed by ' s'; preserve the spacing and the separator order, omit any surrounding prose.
3 h 17 min
